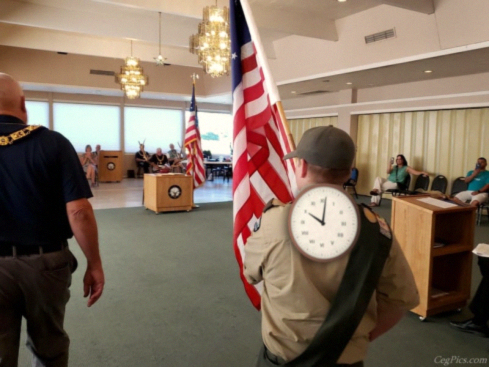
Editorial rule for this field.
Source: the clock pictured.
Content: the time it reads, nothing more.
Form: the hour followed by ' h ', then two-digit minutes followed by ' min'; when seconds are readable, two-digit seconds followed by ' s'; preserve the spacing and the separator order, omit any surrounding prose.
10 h 01 min
